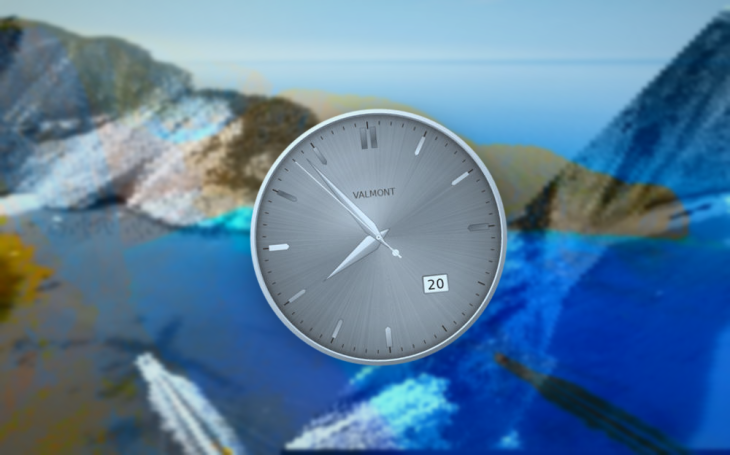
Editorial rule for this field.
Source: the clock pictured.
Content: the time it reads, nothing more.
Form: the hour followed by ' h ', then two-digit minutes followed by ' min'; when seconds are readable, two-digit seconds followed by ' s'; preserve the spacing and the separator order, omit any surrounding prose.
7 h 53 min 53 s
